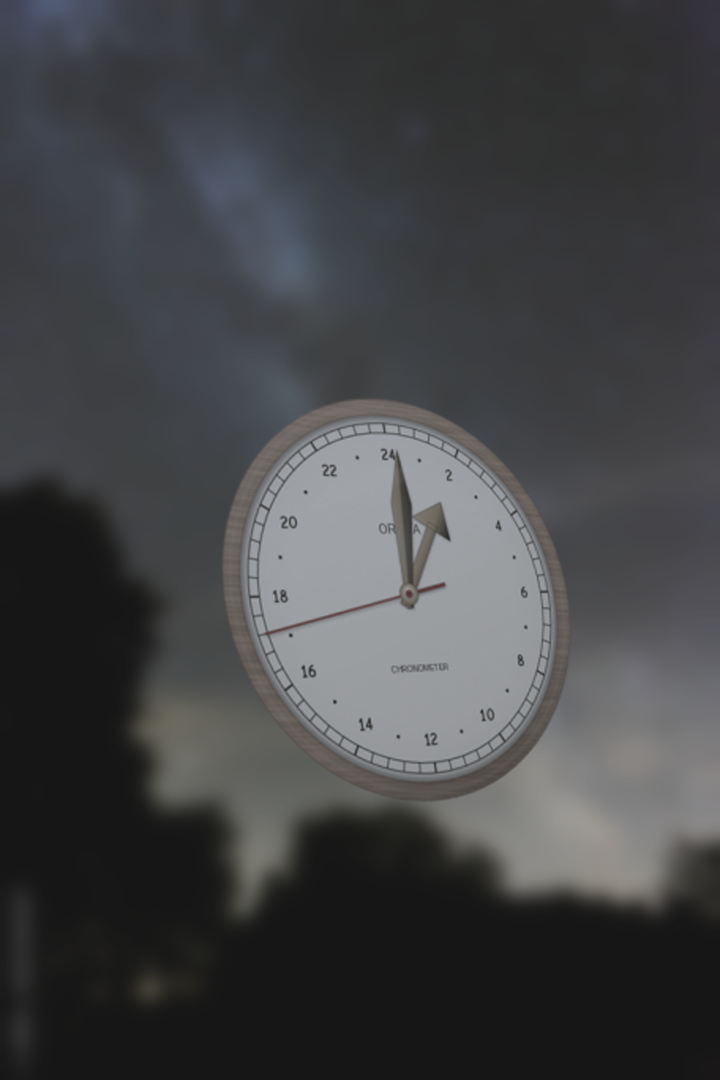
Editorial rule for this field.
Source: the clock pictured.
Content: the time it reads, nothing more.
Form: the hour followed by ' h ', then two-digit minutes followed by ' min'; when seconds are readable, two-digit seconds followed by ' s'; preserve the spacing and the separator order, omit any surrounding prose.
2 h 00 min 43 s
